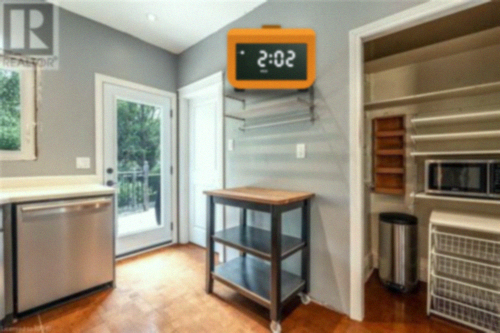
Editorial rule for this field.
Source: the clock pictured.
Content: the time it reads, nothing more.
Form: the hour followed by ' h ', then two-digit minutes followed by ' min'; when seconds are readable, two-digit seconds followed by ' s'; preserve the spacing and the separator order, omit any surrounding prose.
2 h 02 min
